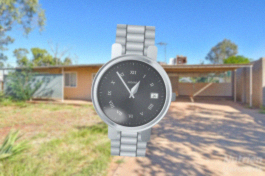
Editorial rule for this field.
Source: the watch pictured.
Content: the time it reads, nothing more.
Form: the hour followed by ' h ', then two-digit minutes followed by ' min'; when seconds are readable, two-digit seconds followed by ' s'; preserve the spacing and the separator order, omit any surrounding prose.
12 h 54 min
